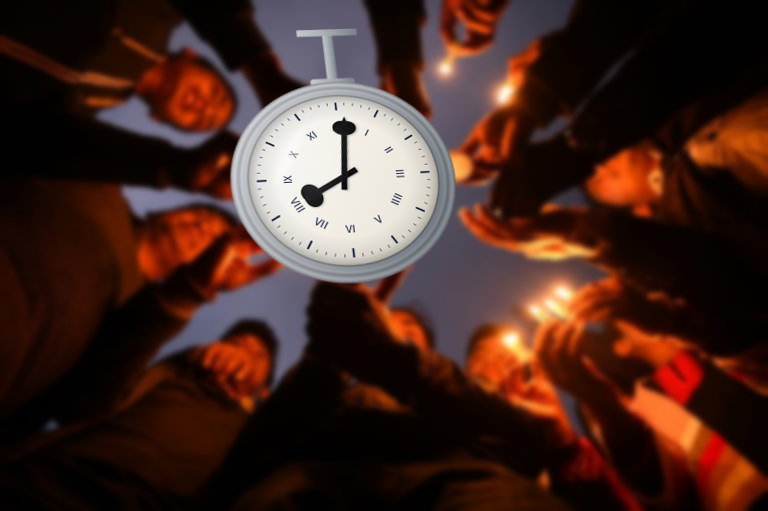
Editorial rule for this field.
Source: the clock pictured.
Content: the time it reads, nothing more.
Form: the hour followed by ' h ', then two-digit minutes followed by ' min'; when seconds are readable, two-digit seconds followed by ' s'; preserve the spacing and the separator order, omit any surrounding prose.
8 h 01 min
